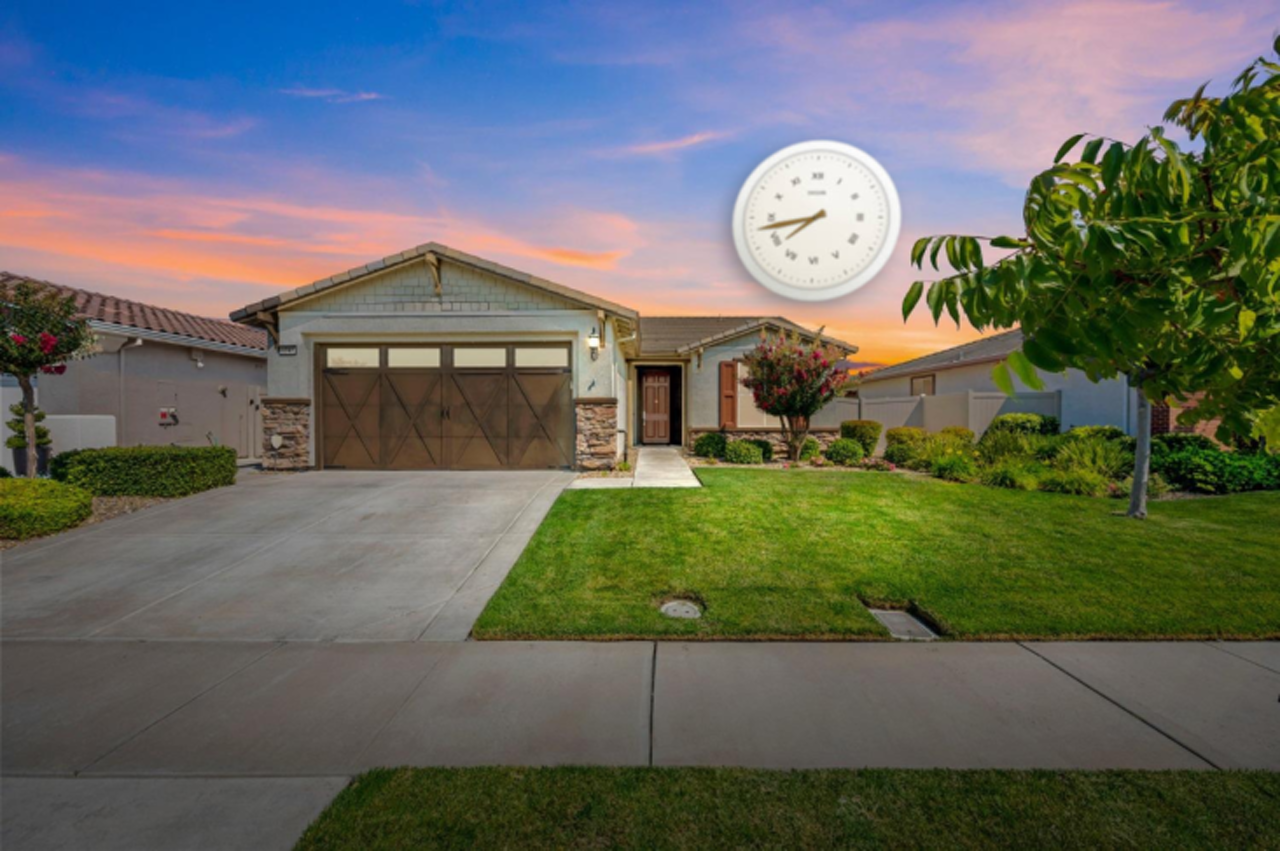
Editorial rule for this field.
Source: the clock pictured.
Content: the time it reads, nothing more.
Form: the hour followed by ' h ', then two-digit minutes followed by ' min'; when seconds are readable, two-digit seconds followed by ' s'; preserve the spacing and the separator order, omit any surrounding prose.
7 h 43 min
